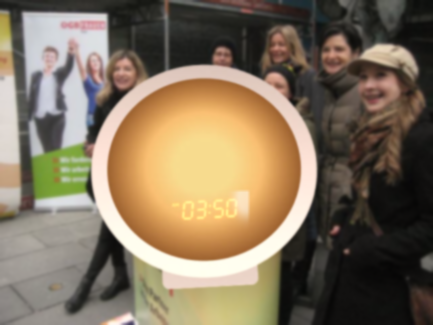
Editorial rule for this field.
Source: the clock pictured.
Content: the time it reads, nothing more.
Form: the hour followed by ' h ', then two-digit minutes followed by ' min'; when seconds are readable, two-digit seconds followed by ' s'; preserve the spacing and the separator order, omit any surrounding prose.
3 h 50 min
